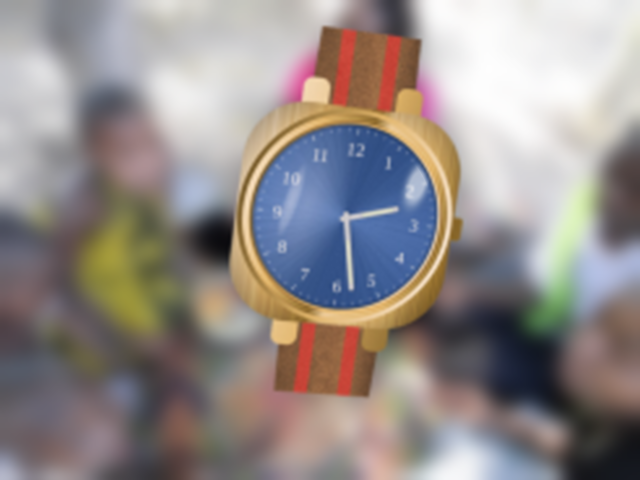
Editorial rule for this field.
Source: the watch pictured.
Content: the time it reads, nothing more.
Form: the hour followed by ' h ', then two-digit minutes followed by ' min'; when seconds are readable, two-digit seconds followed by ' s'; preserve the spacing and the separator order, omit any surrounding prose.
2 h 28 min
